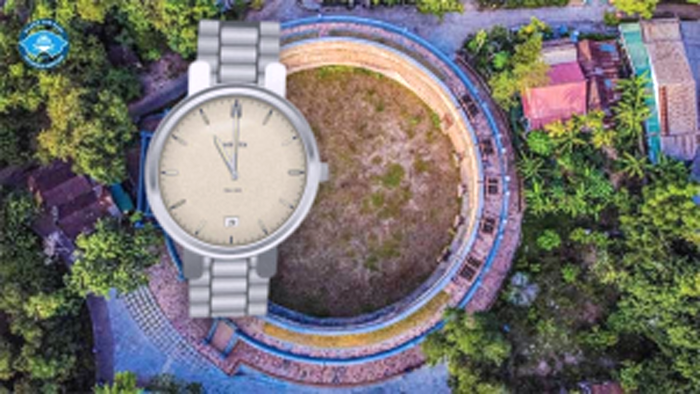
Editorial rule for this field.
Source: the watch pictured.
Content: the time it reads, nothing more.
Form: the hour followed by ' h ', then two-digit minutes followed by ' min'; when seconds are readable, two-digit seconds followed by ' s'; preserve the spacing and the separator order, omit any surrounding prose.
11 h 00 min
